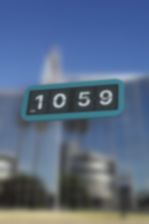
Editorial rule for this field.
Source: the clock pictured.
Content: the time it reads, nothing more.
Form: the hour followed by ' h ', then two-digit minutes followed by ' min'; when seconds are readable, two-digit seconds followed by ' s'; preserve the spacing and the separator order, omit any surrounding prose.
10 h 59 min
